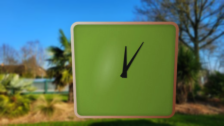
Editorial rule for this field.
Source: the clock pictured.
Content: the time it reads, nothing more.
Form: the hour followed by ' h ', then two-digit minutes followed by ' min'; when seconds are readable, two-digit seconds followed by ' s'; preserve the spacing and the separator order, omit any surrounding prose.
12 h 05 min
